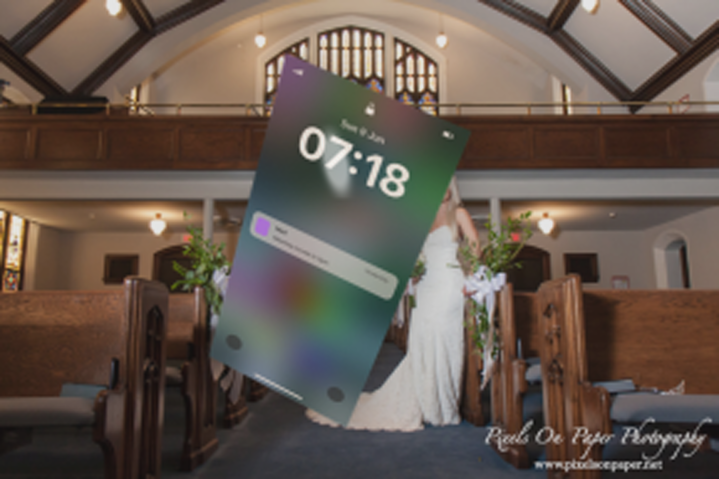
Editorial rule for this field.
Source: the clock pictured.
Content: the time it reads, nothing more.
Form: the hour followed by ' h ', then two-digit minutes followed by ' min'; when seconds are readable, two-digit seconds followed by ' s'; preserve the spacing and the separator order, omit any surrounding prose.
7 h 18 min
